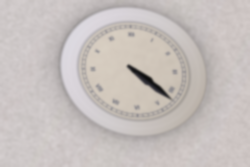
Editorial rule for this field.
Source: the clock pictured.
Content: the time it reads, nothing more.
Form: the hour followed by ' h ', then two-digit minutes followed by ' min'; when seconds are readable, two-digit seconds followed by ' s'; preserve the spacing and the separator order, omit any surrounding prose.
4 h 22 min
